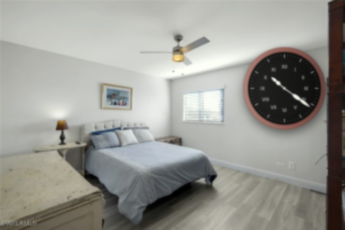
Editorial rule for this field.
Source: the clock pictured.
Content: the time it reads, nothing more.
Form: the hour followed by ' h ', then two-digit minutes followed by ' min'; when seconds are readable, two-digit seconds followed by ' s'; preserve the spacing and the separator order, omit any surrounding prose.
10 h 21 min
